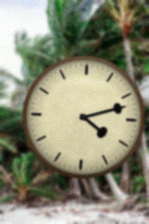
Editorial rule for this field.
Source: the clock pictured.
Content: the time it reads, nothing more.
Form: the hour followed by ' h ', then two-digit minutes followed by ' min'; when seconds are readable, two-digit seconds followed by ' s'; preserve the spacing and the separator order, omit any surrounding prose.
4 h 12 min
